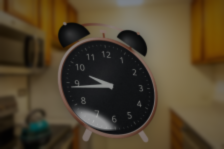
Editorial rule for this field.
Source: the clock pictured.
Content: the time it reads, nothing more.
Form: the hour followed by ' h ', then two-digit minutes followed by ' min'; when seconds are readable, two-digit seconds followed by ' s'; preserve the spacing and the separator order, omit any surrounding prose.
9 h 44 min
